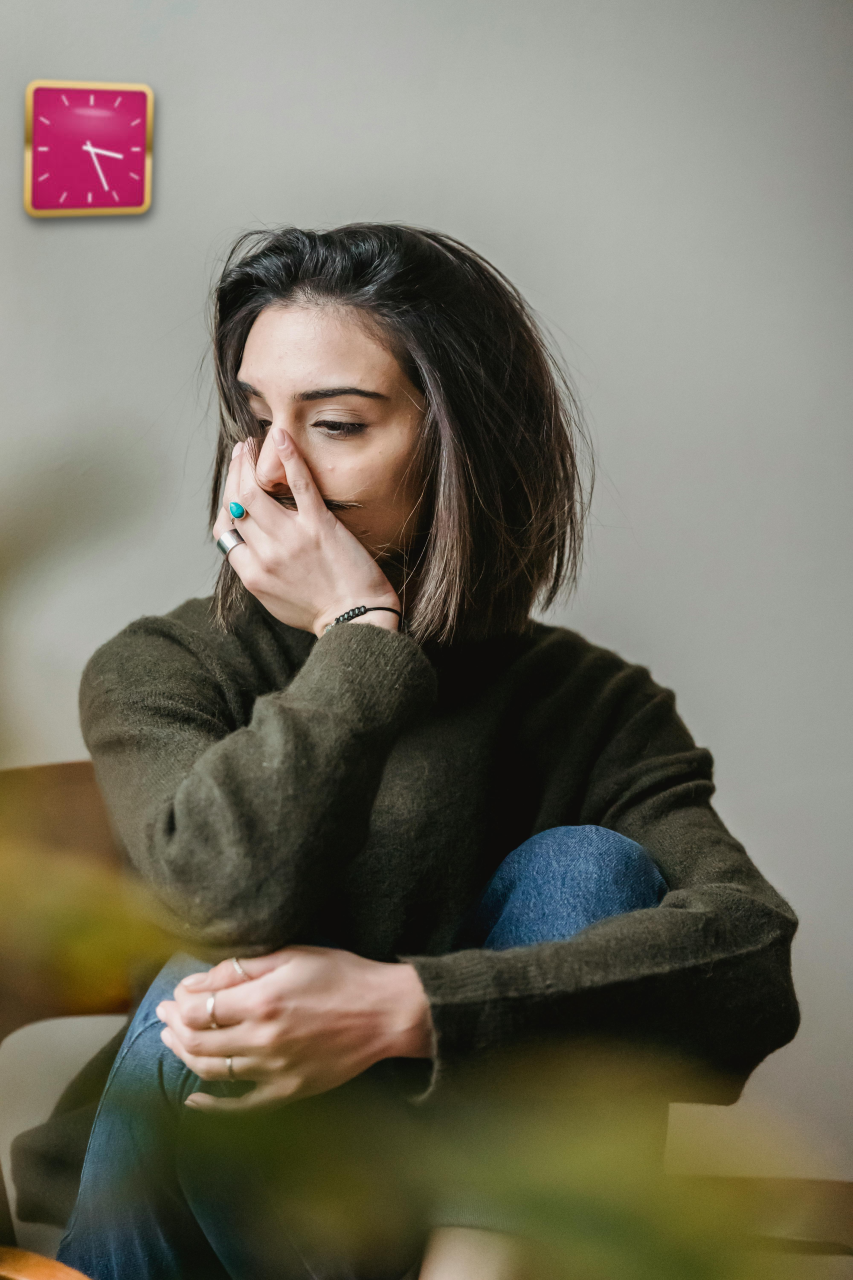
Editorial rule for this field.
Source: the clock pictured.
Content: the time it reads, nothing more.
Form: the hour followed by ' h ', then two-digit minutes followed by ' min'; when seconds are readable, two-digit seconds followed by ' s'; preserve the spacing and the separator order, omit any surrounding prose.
3 h 26 min
